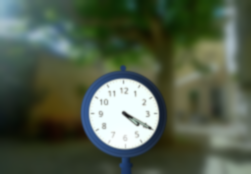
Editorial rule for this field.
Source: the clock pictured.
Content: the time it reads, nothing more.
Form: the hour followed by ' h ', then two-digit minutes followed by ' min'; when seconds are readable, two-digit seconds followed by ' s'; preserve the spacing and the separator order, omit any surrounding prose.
4 h 20 min
